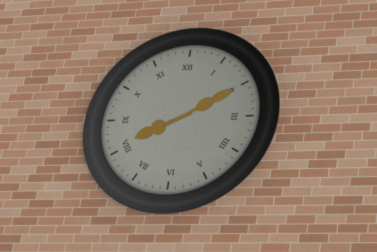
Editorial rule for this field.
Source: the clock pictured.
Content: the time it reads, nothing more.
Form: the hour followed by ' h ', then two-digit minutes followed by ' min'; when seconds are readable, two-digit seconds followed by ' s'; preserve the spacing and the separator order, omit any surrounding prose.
8 h 10 min
